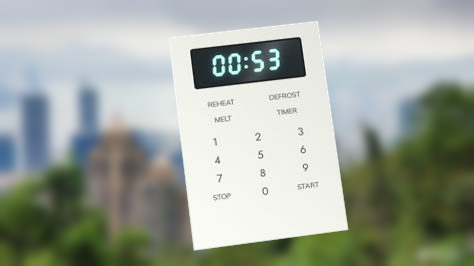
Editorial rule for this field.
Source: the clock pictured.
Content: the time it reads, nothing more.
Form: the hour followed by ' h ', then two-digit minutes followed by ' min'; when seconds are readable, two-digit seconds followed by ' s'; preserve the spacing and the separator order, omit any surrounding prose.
0 h 53 min
